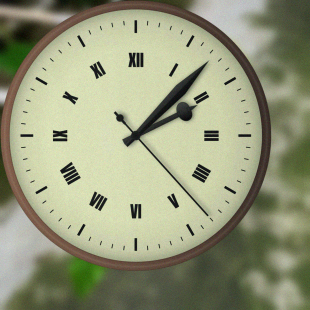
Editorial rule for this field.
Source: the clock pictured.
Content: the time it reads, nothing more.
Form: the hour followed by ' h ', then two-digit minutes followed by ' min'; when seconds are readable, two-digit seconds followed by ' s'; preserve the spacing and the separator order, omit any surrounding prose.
2 h 07 min 23 s
